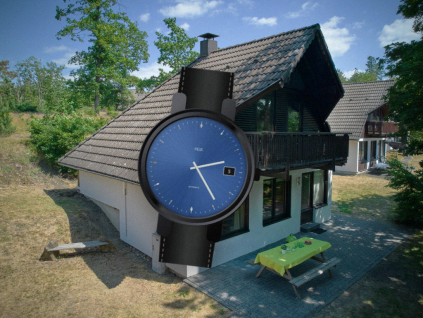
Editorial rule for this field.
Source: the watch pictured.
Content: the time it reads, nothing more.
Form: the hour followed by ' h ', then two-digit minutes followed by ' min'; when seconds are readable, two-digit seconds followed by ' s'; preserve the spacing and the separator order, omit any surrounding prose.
2 h 24 min
